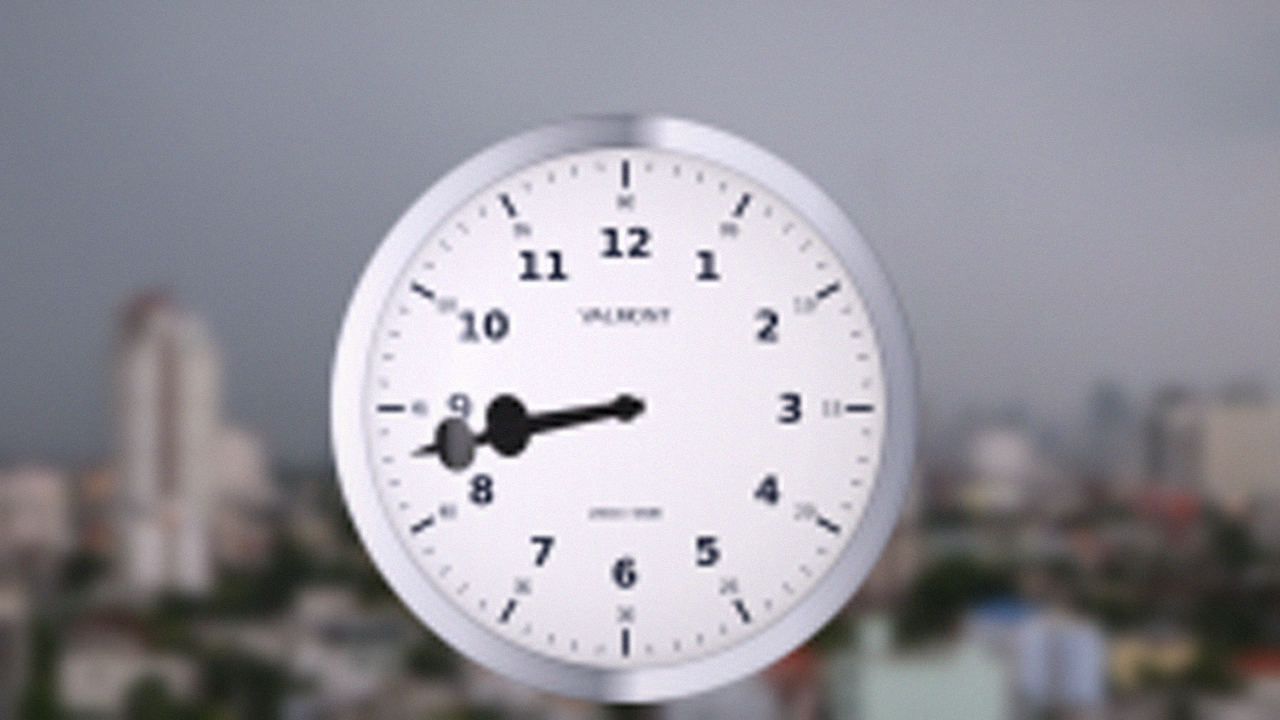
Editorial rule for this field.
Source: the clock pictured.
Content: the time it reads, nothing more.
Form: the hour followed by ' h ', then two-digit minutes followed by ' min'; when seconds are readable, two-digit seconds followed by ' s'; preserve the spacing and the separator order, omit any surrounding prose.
8 h 43 min
